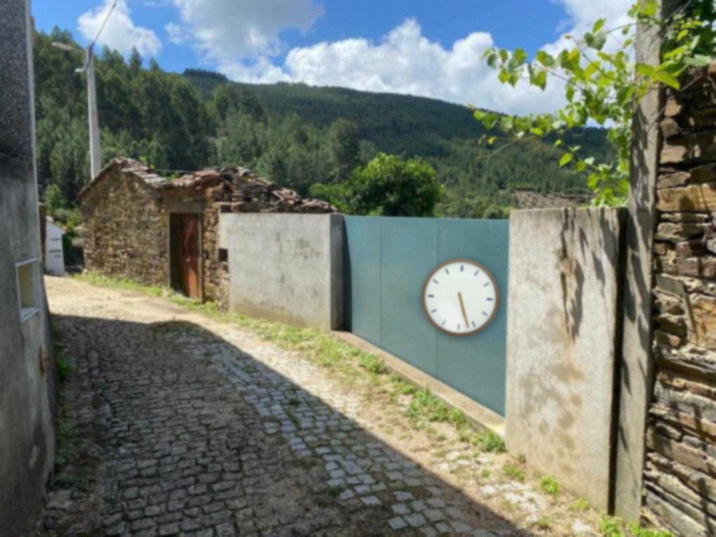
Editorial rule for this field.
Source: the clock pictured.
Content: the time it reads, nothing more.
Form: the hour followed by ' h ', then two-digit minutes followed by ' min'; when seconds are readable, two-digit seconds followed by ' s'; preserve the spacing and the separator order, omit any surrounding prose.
5 h 27 min
